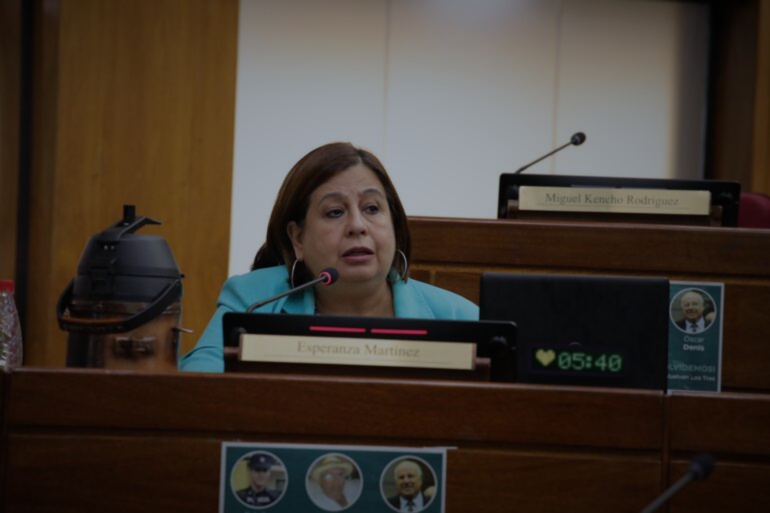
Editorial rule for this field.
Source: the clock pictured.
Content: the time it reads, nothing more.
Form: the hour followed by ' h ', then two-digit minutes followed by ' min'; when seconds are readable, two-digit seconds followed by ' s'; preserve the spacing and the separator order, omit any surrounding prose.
5 h 40 min
